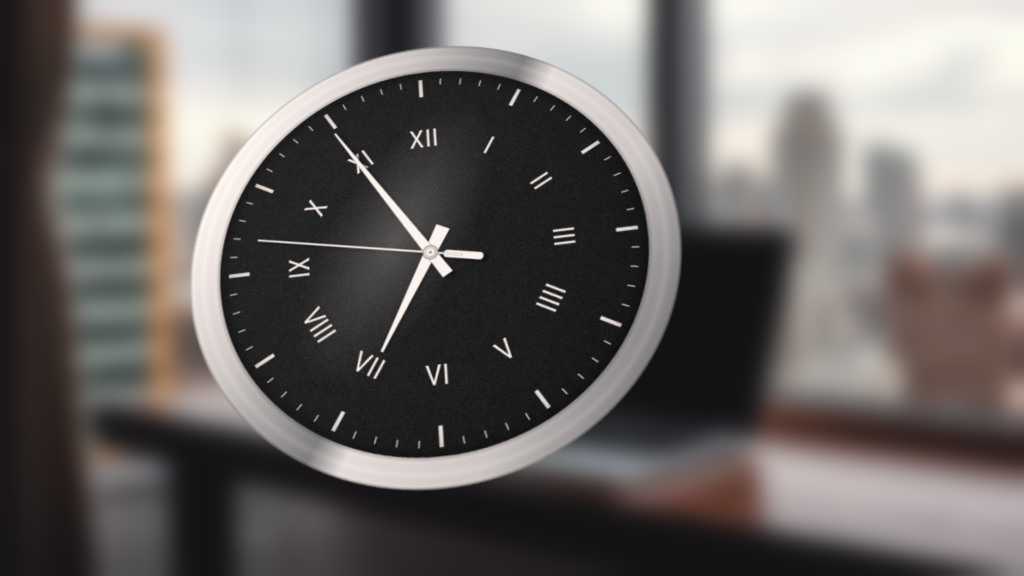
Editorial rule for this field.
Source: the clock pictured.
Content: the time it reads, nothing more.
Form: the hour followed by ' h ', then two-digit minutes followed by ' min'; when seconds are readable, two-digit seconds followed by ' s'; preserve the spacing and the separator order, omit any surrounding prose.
6 h 54 min 47 s
